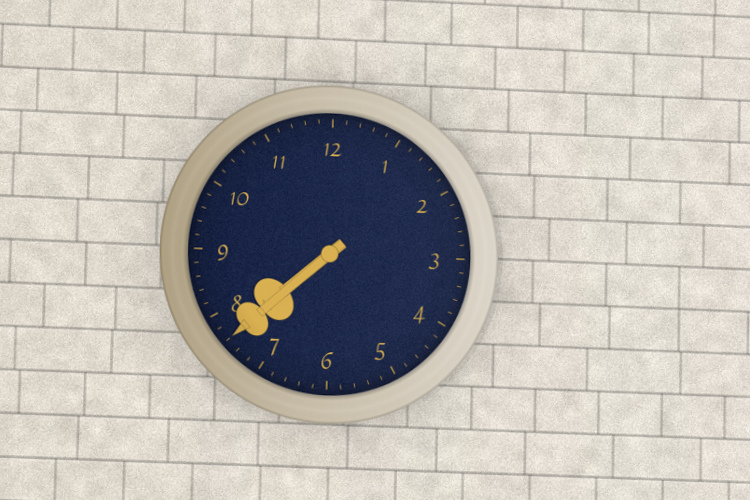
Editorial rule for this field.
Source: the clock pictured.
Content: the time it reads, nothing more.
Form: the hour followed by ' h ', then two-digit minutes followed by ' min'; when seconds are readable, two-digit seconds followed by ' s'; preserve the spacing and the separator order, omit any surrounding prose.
7 h 38 min
